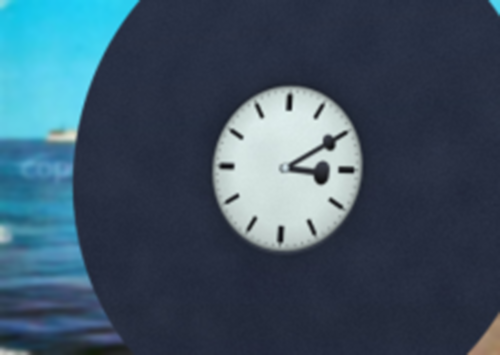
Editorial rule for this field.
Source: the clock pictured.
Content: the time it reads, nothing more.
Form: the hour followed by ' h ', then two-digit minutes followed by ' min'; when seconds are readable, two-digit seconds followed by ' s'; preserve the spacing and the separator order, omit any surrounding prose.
3 h 10 min
